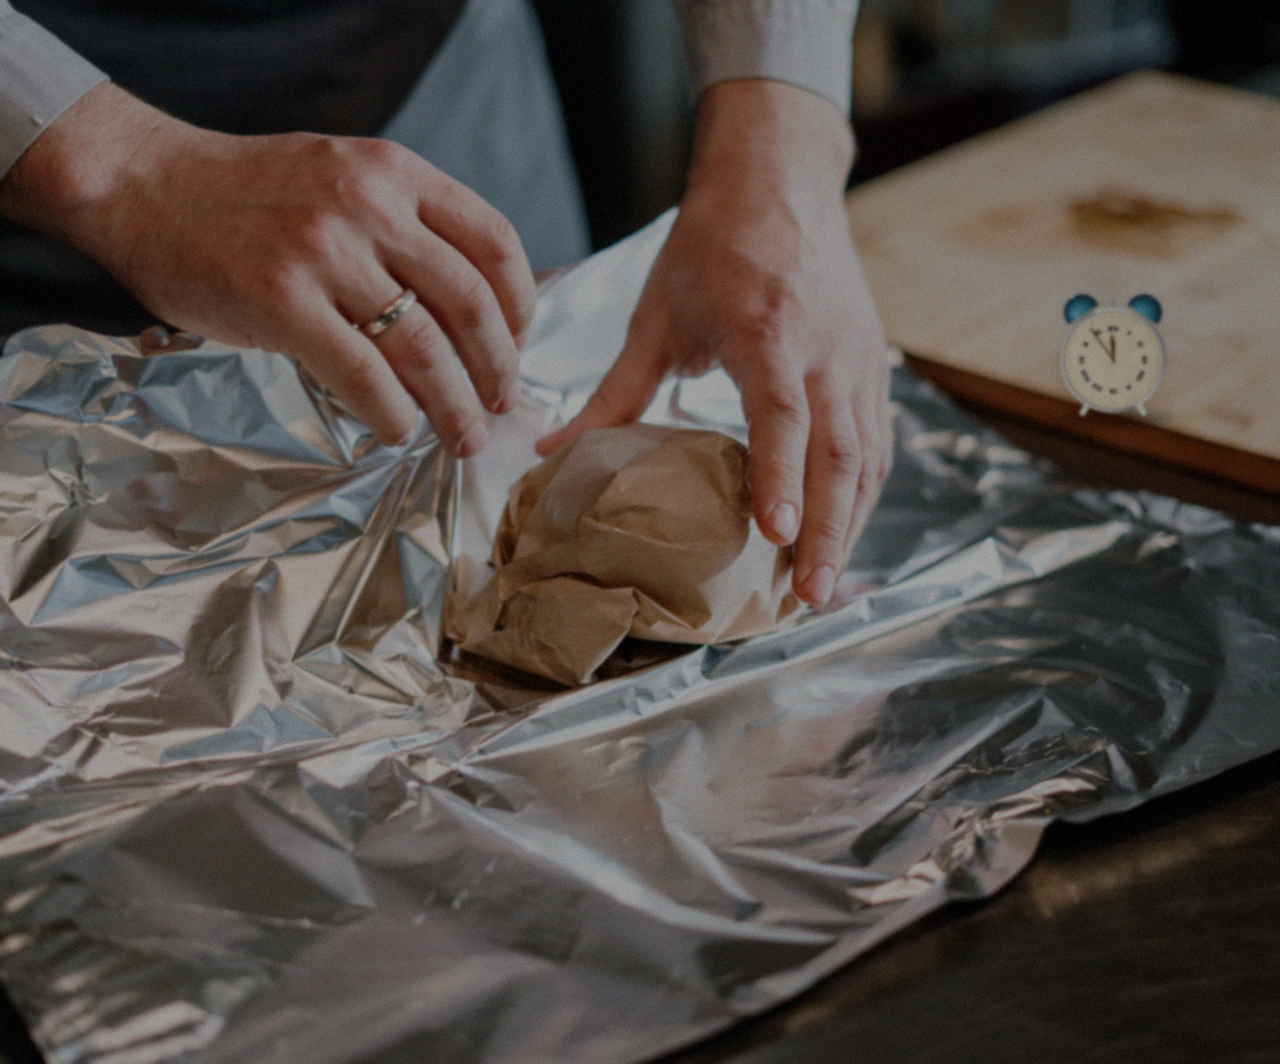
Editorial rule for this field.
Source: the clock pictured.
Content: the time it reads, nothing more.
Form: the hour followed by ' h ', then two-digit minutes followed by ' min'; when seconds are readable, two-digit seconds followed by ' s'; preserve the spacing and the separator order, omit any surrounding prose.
11 h 54 min
